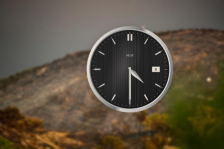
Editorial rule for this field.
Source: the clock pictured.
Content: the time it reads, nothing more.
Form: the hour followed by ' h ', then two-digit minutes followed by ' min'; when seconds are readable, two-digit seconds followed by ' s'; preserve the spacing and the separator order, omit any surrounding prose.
4 h 30 min
